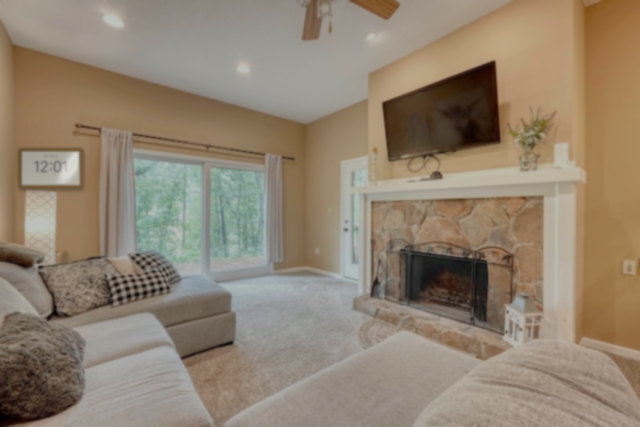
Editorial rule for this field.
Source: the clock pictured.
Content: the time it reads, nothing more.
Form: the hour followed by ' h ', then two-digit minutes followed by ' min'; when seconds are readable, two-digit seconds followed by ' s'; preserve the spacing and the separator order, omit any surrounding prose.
12 h 01 min
